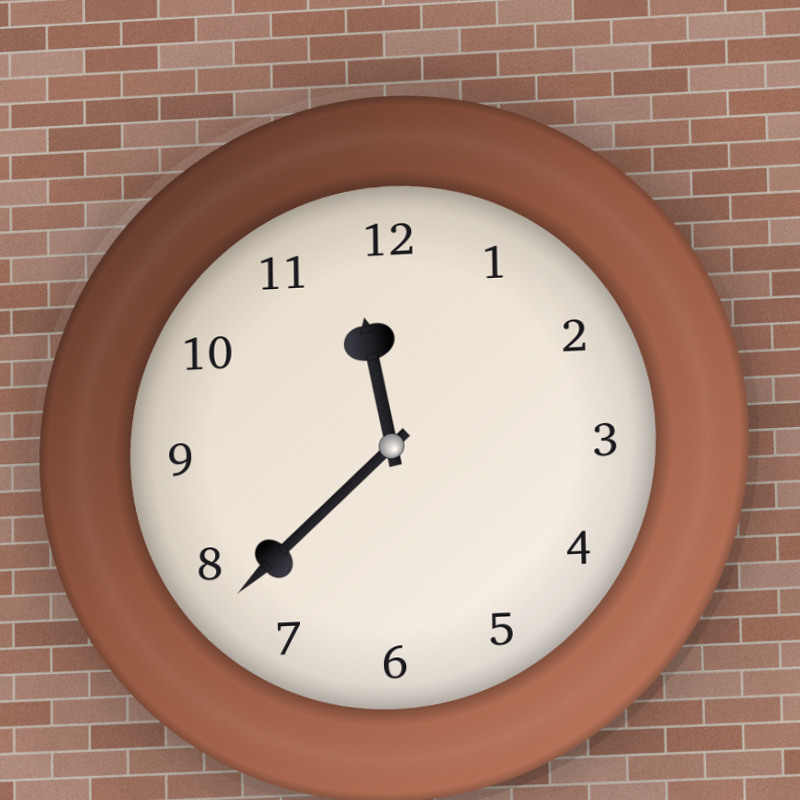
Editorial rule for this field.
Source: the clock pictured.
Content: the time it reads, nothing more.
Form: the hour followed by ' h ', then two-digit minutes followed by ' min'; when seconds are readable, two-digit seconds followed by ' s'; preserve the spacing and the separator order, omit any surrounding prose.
11 h 38 min
